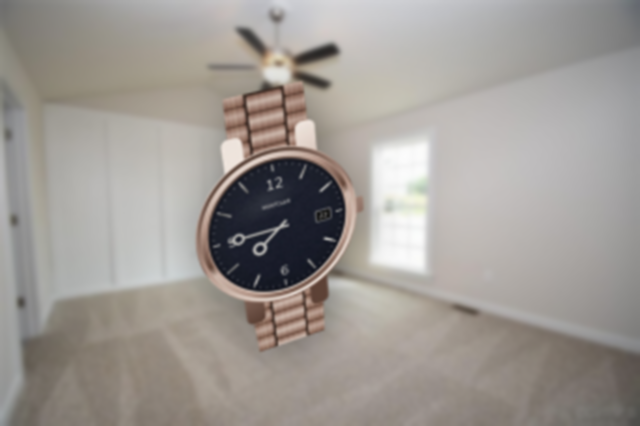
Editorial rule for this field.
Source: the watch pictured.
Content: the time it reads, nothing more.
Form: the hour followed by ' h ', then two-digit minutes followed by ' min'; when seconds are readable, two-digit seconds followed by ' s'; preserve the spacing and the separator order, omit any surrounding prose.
7 h 45 min
